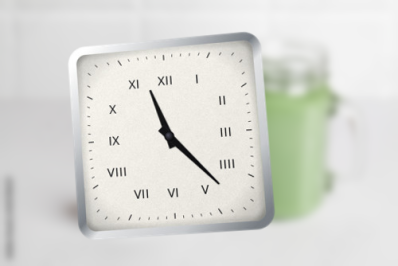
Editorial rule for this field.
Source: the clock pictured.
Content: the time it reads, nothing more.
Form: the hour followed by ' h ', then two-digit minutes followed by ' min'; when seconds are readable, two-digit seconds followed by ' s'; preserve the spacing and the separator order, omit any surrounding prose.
11 h 23 min
